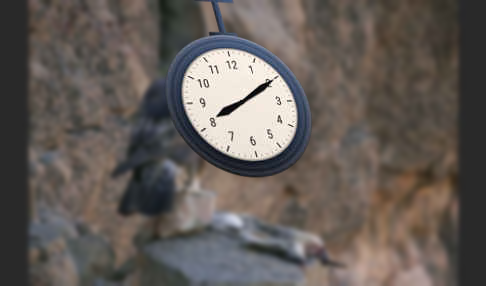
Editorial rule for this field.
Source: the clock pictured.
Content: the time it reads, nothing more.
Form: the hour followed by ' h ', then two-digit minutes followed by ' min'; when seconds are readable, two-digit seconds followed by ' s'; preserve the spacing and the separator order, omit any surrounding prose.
8 h 10 min
